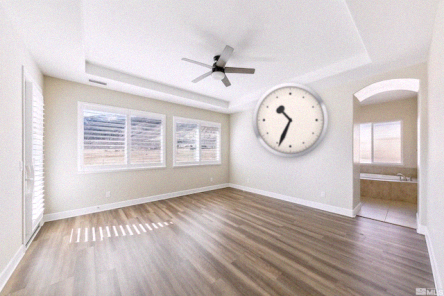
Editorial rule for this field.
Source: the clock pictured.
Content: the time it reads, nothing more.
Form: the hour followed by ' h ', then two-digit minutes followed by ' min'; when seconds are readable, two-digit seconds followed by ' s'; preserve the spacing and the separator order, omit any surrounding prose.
10 h 34 min
